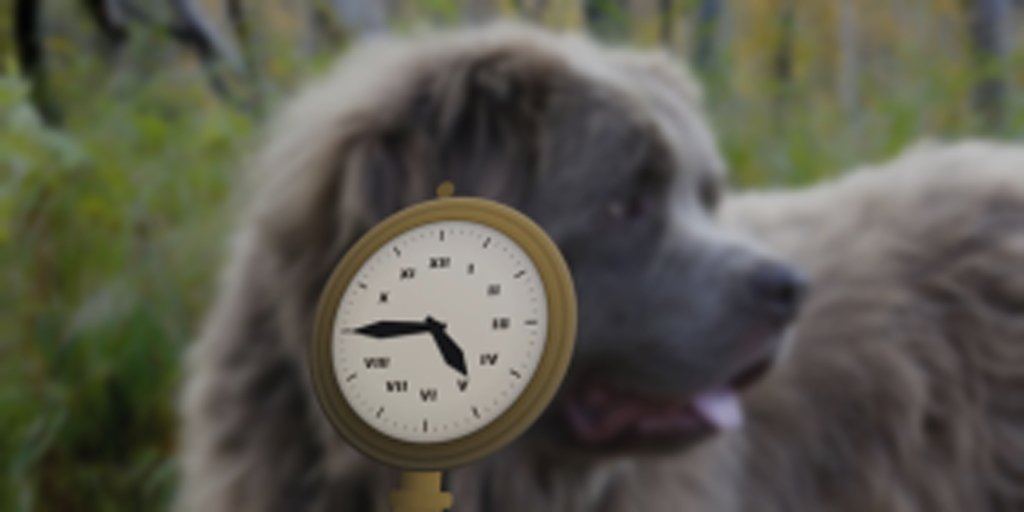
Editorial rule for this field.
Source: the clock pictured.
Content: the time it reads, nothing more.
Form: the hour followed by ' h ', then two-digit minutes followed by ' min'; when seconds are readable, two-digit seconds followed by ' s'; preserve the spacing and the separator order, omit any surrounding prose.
4 h 45 min
